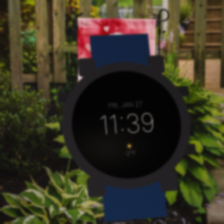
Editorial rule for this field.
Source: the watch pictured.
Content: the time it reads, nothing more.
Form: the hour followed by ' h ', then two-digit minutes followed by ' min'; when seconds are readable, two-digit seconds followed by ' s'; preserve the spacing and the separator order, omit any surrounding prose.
11 h 39 min
